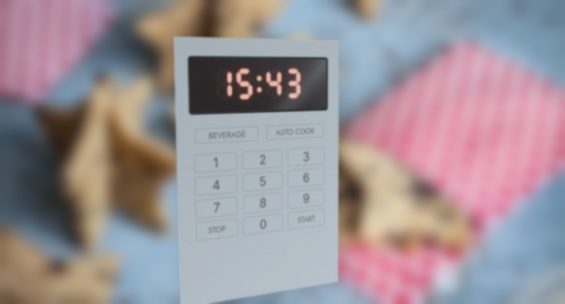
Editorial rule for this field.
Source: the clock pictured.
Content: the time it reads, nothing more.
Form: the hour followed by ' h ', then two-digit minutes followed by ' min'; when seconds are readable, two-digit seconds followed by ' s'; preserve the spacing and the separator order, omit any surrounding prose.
15 h 43 min
